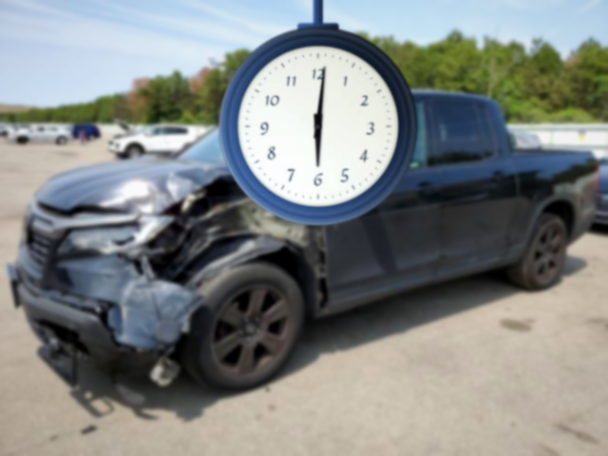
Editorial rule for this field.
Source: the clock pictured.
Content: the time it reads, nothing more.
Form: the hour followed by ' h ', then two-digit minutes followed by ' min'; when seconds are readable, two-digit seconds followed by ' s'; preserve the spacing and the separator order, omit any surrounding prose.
6 h 01 min
